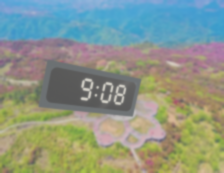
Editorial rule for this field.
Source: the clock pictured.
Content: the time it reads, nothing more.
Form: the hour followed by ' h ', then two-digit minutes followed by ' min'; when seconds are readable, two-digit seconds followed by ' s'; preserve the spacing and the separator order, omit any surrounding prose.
9 h 08 min
